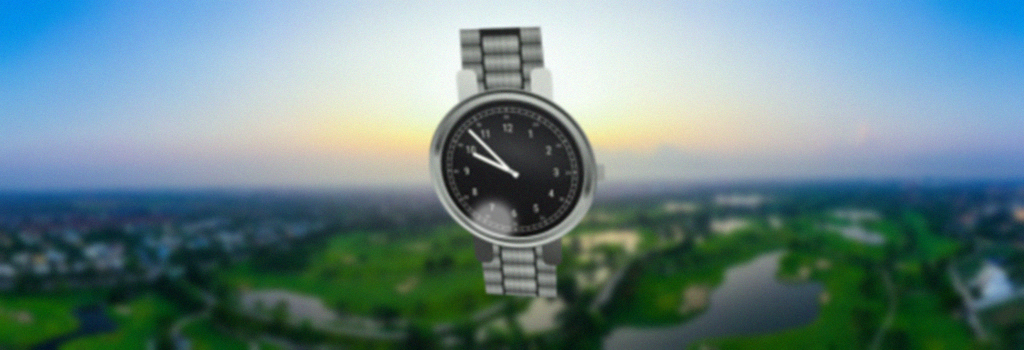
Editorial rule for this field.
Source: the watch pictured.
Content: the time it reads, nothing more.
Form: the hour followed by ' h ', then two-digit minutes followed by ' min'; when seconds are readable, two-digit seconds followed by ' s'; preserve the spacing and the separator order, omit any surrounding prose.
9 h 53 min
